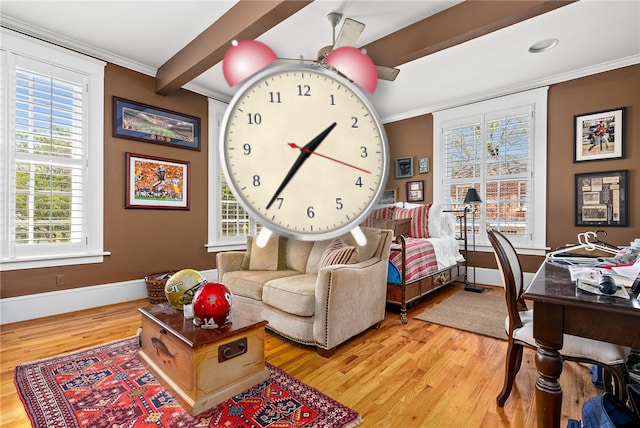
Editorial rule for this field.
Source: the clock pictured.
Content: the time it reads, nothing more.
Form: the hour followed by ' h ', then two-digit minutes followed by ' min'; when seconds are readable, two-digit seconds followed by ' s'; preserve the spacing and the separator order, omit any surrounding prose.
1 h 36 min 18 s
